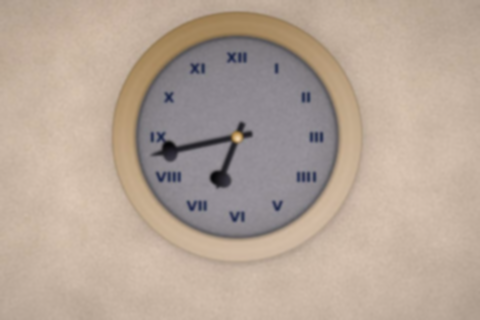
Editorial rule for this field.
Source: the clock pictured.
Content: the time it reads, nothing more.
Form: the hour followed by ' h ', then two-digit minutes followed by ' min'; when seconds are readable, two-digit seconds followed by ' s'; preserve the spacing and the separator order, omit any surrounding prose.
6 h 43 min
